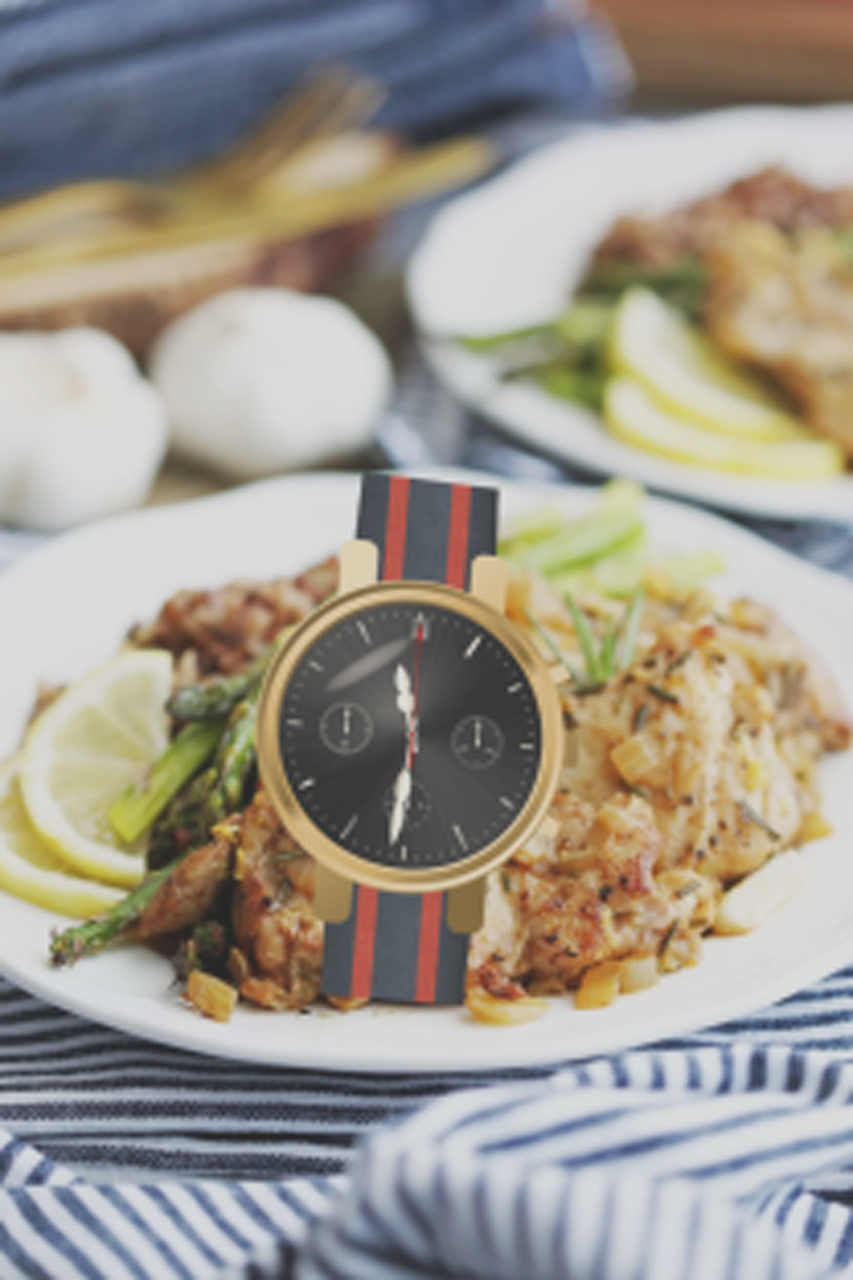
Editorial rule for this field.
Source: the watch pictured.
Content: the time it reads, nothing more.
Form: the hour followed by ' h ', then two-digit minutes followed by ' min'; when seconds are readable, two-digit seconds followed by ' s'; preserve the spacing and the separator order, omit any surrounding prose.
11 h 31 min
